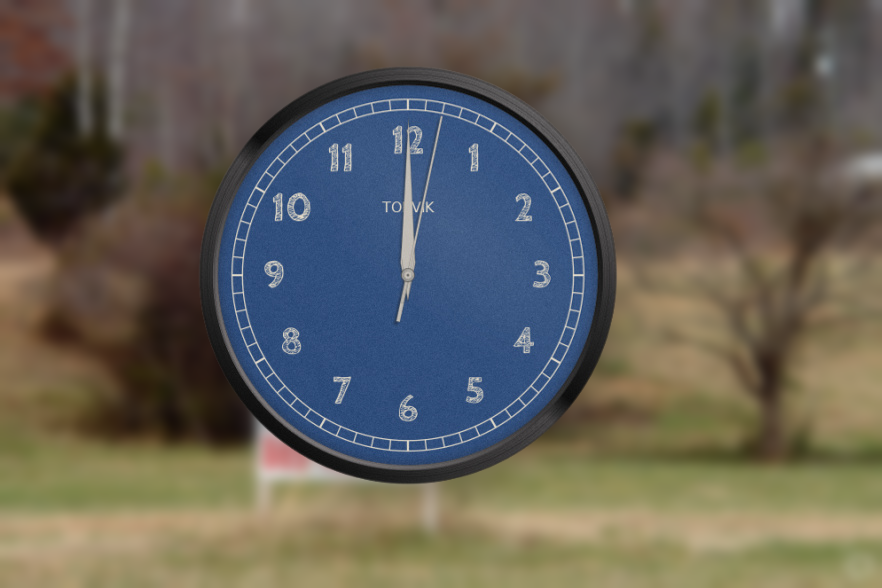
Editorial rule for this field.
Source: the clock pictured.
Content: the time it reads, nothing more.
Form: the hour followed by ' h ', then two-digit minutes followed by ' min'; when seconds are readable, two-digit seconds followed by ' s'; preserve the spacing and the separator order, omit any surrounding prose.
12 h 00 min 02 s
